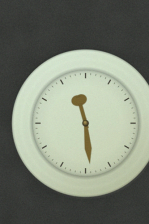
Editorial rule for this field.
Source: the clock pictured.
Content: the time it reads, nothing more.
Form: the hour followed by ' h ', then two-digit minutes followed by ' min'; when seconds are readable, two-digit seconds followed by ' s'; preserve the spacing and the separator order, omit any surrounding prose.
11 h 29 min
